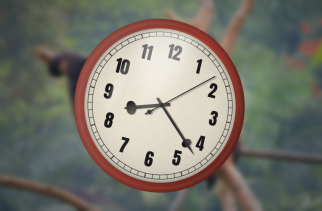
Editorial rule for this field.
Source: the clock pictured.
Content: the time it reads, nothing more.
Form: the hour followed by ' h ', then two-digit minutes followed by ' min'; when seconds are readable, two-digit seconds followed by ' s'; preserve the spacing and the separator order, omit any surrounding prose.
8 h 22 min 08 s
